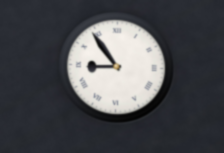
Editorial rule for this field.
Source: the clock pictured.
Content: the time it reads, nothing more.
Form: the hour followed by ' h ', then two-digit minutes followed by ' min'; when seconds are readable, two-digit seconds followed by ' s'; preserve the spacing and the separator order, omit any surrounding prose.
8 h 54 min
